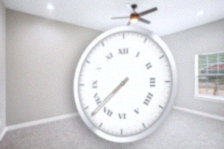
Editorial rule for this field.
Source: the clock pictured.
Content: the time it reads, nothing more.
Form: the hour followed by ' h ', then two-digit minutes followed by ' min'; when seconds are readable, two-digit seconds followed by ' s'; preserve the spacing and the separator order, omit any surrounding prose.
7 h 38 min
